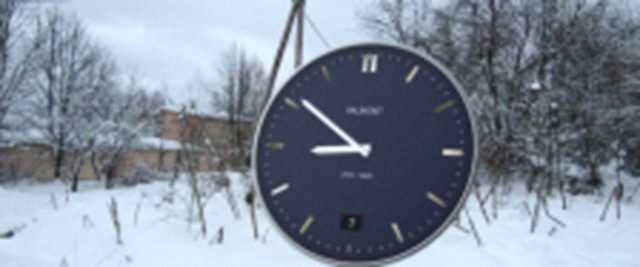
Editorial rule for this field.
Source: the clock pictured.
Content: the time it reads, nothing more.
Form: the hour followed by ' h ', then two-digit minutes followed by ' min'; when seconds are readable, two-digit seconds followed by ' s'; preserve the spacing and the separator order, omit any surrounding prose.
8 h 51 min
